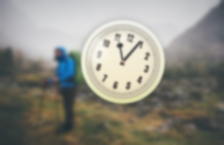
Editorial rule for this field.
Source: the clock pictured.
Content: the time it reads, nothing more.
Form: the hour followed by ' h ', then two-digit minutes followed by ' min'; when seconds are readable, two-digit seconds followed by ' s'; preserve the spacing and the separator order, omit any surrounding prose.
11 h 04 min
